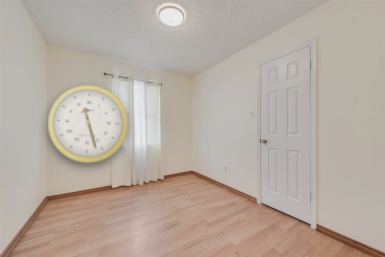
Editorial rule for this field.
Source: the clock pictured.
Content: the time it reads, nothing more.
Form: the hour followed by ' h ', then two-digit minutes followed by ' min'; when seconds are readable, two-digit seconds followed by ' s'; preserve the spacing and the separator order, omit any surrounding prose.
11 h 27 min
